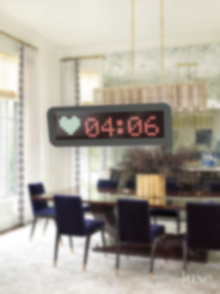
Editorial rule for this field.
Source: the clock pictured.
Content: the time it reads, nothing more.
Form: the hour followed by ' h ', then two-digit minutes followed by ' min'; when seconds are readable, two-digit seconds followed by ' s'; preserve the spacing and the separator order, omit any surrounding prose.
4 h 06 min
